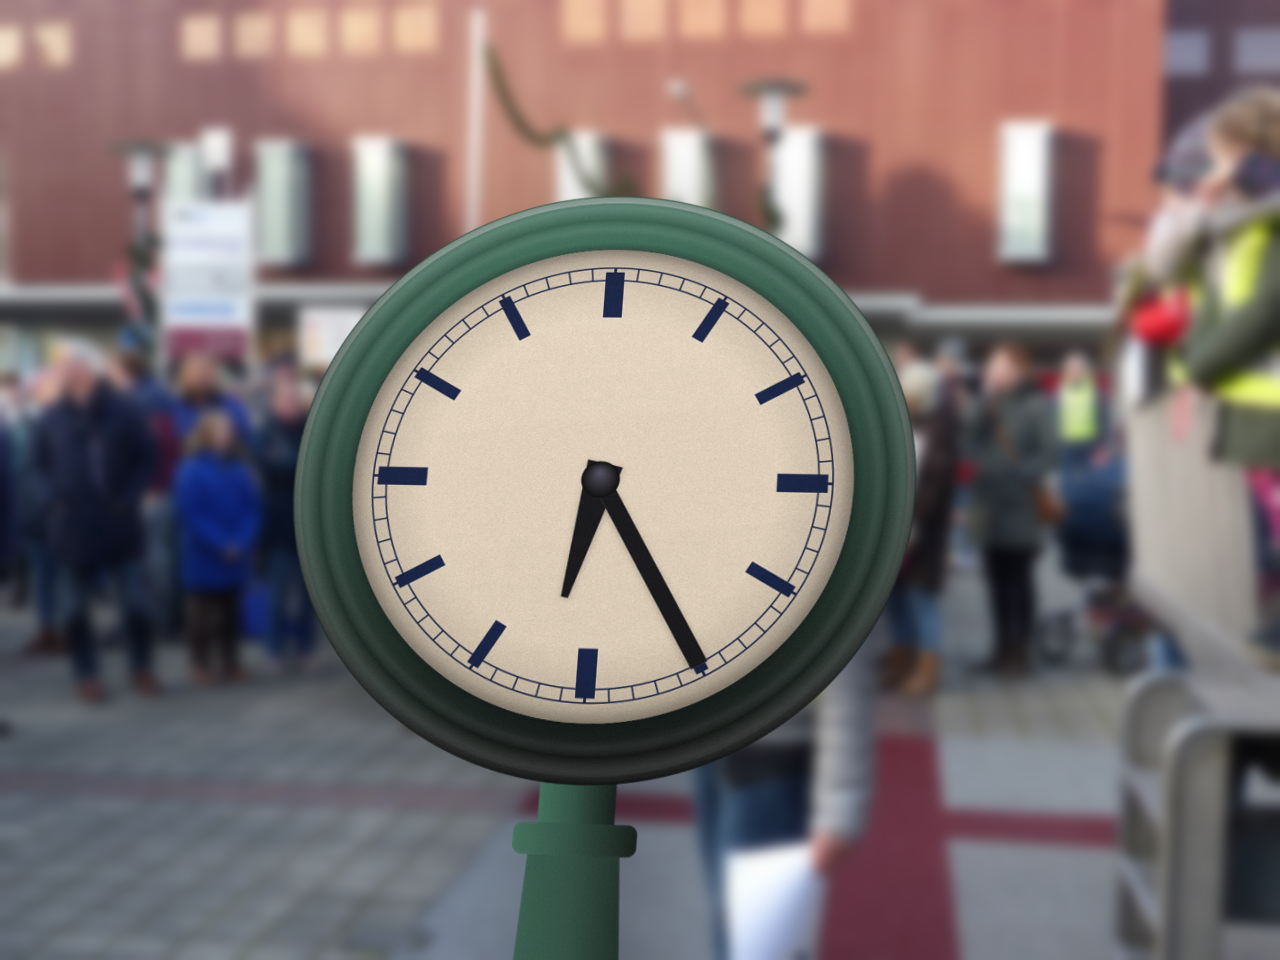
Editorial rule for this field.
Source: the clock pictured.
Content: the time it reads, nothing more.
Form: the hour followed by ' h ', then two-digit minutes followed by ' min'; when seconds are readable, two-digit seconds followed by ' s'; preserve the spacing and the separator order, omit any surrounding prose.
6 h 25 min
